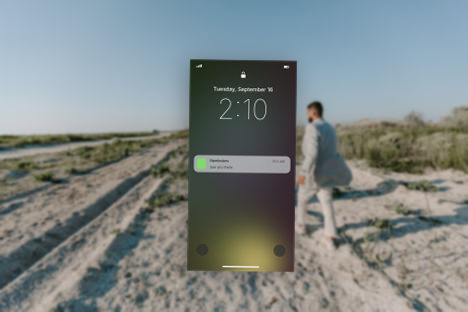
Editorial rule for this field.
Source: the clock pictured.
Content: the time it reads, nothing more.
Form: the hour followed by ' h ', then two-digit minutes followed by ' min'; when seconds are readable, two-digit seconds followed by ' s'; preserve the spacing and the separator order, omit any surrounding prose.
2 h 10 min
